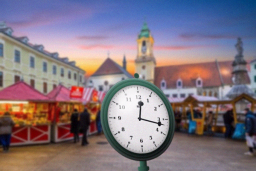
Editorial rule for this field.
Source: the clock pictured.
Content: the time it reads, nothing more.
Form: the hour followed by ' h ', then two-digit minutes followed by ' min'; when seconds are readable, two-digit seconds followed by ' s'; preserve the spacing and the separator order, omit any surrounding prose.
12 h 17 min
